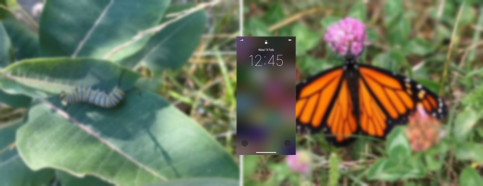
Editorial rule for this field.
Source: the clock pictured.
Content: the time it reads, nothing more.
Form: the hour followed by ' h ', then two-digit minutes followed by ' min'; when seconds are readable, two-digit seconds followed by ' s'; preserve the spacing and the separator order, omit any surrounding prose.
12 h 45 min
